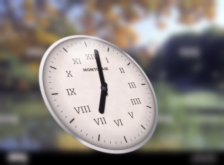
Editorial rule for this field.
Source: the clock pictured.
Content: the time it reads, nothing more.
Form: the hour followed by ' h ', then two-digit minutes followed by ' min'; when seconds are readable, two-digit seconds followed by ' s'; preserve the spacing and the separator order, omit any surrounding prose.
7 h 02 min
